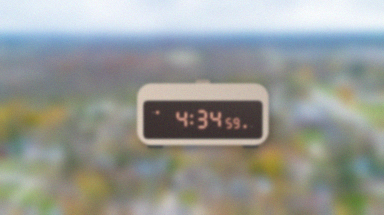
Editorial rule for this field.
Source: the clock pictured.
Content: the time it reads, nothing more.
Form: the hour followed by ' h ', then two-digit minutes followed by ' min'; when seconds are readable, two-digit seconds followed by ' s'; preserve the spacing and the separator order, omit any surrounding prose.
4 h 34 min
